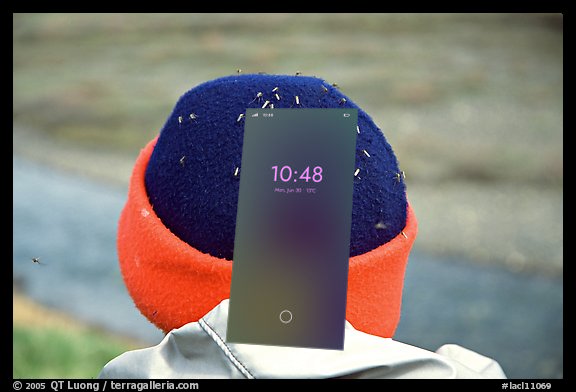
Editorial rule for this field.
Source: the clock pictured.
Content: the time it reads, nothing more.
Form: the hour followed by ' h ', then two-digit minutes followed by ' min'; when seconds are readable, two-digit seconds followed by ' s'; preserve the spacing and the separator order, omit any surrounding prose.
10 h 48 min
